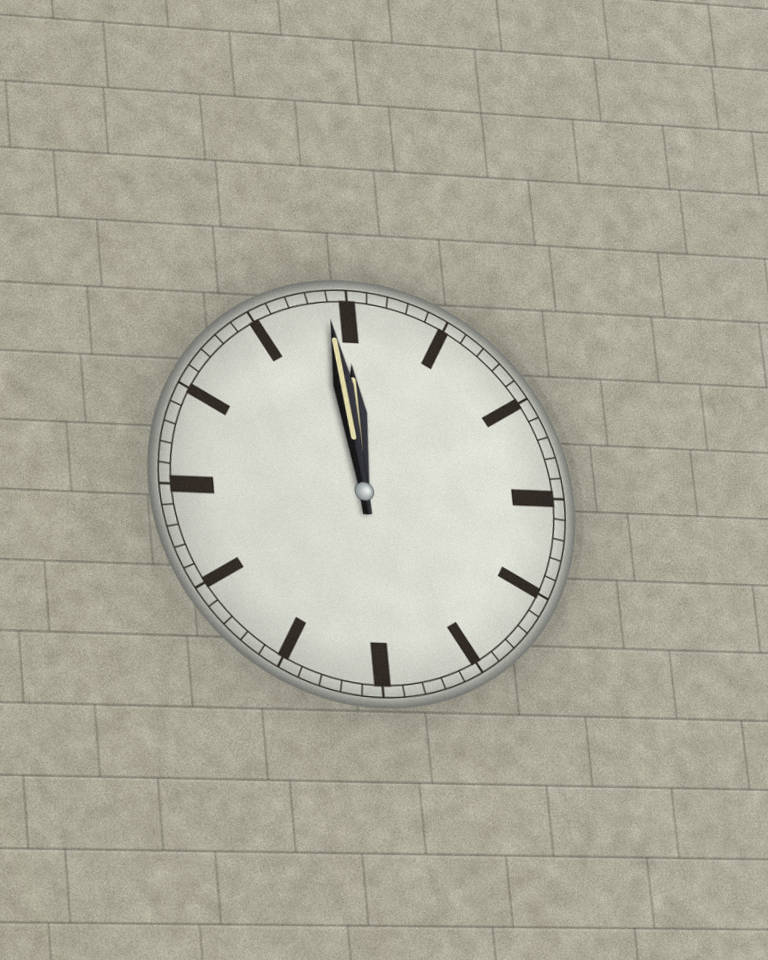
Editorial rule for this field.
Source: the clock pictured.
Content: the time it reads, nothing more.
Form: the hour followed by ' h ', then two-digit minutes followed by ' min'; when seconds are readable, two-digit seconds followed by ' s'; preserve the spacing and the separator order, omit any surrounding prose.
11 h 59 min
